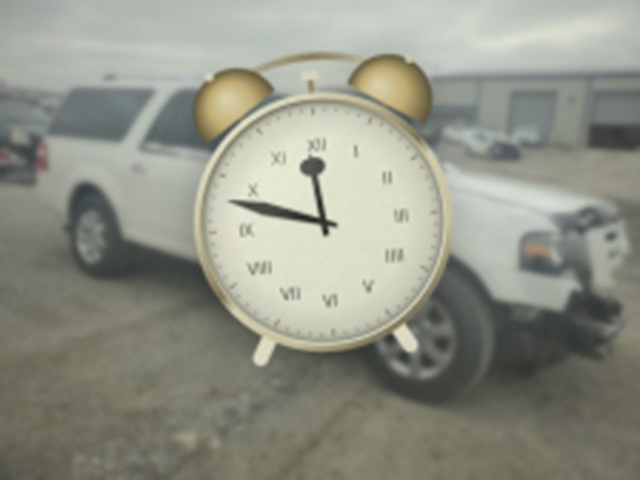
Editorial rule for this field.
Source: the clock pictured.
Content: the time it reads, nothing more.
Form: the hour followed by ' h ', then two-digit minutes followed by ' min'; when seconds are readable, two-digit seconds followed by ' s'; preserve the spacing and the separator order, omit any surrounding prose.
11 h 48 min
